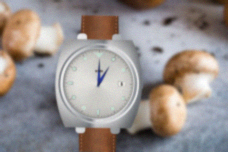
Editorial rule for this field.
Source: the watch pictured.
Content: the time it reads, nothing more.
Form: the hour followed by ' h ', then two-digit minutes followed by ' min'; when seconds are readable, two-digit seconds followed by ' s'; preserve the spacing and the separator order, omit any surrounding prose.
1 h 00 min
